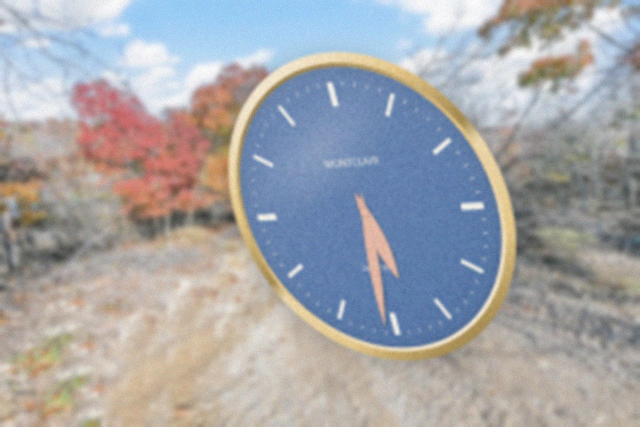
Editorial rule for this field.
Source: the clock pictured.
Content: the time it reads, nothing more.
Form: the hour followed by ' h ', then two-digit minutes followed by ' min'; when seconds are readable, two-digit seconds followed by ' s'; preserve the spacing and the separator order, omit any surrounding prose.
5 h 31 min
